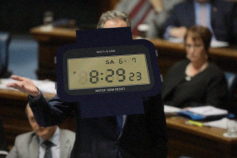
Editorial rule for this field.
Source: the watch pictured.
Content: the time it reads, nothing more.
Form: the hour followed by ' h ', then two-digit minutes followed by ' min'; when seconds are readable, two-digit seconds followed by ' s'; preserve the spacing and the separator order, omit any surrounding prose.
8 h 29 min 23 s
